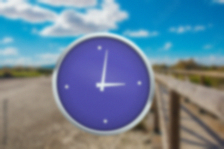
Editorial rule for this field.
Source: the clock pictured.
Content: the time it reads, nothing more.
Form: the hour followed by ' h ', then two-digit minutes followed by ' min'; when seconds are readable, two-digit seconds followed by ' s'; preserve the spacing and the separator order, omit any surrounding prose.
3 h 02 min
